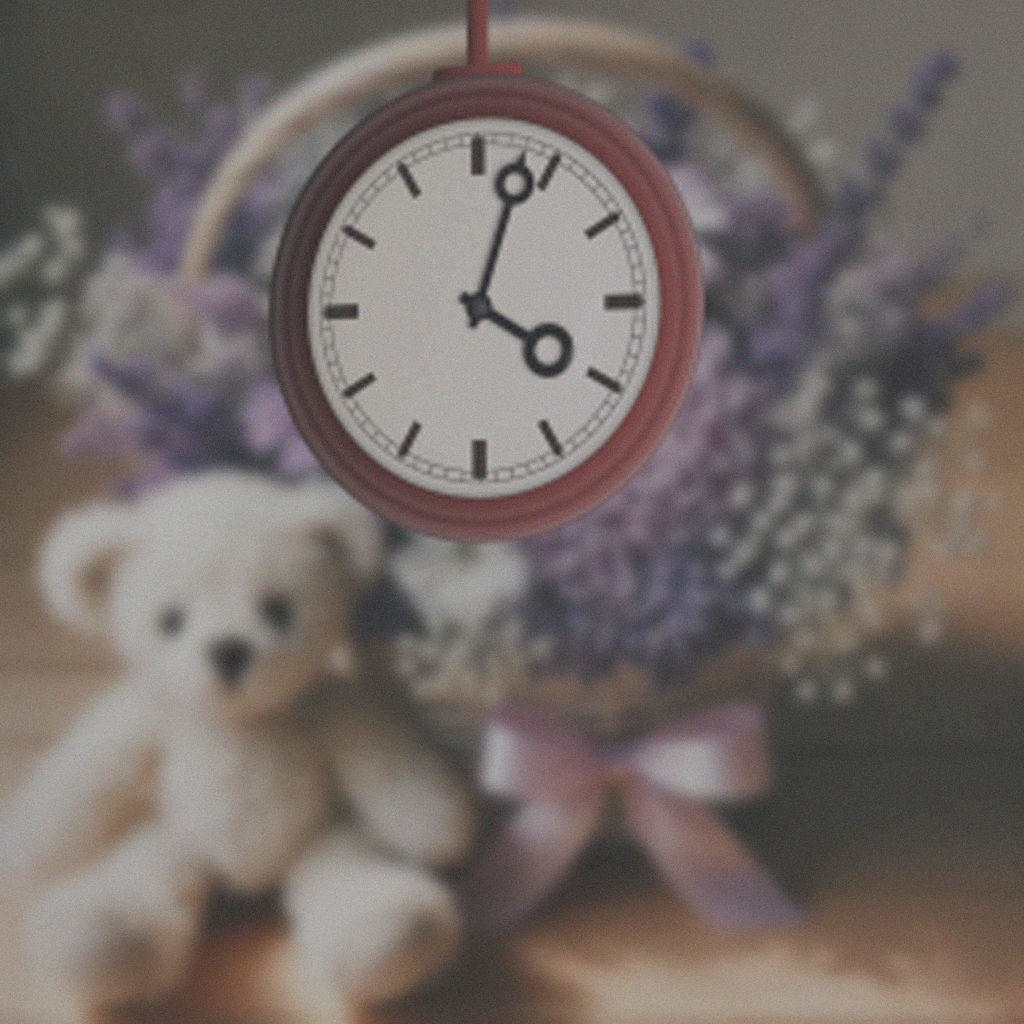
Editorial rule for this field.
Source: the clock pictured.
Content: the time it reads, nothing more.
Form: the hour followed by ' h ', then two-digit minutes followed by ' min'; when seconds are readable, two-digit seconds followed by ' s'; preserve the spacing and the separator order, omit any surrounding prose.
4 h 03 min
